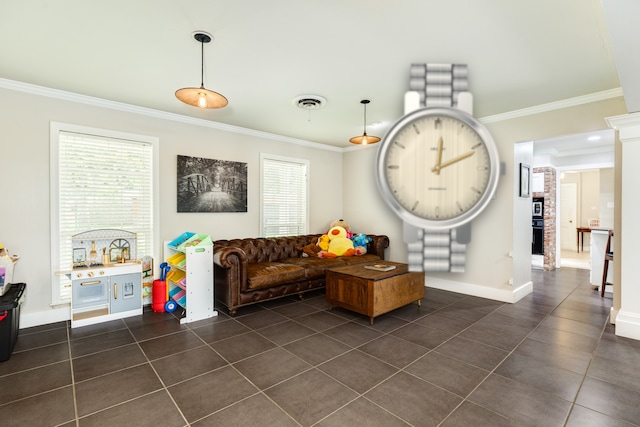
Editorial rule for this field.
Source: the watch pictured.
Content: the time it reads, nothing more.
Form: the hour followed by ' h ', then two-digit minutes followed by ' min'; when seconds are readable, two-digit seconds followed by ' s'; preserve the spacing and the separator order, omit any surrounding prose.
12 h 11 min
